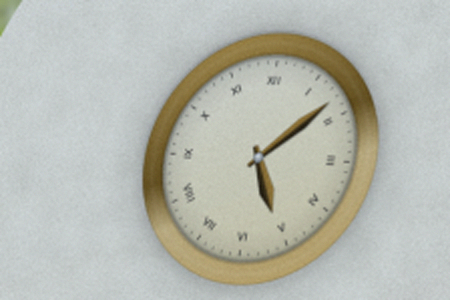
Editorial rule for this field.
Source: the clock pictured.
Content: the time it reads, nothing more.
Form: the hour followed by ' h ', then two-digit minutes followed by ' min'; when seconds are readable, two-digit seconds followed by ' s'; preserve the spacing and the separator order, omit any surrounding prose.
5 h 08 min
